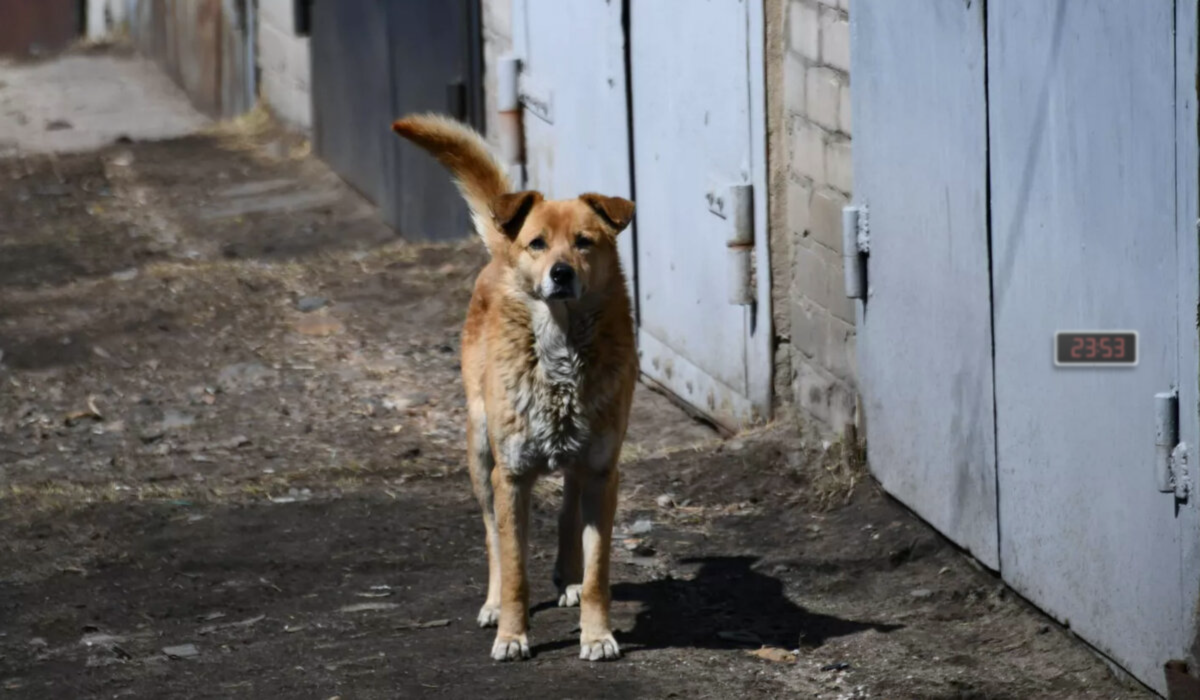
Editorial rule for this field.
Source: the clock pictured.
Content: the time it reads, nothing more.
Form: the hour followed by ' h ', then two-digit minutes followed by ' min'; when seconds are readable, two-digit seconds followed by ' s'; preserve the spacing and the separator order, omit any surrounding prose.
23 h 53 min
